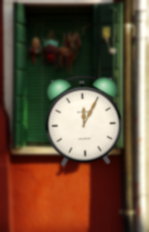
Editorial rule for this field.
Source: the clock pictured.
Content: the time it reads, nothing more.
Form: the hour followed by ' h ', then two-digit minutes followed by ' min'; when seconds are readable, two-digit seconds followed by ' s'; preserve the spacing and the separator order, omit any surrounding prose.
12 h 05 min
